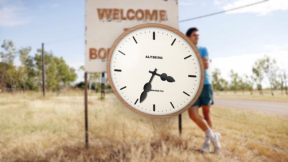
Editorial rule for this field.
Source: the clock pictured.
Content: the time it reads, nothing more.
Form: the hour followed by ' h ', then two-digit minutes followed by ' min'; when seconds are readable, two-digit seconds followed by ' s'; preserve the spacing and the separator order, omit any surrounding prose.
3 h 34 min
